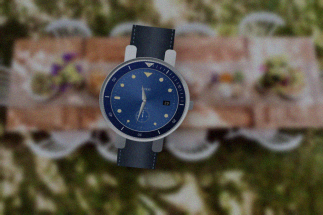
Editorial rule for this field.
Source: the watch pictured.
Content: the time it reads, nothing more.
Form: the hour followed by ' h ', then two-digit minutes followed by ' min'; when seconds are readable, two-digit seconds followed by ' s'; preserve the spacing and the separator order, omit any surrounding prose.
11 h 32 min
